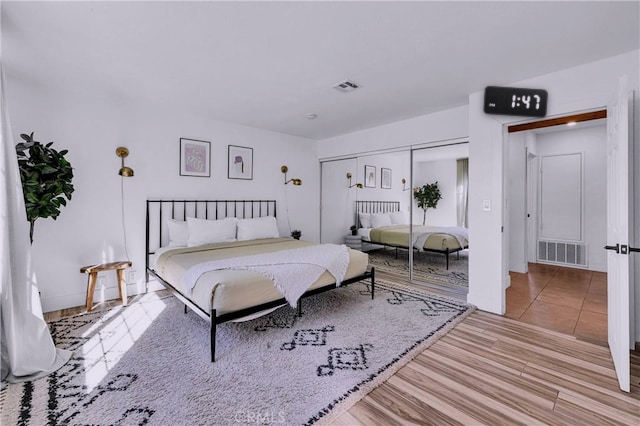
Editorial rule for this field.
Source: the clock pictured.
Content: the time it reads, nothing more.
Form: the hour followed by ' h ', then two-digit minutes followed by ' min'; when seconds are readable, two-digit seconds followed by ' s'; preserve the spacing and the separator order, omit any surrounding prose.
1 h 47 min
